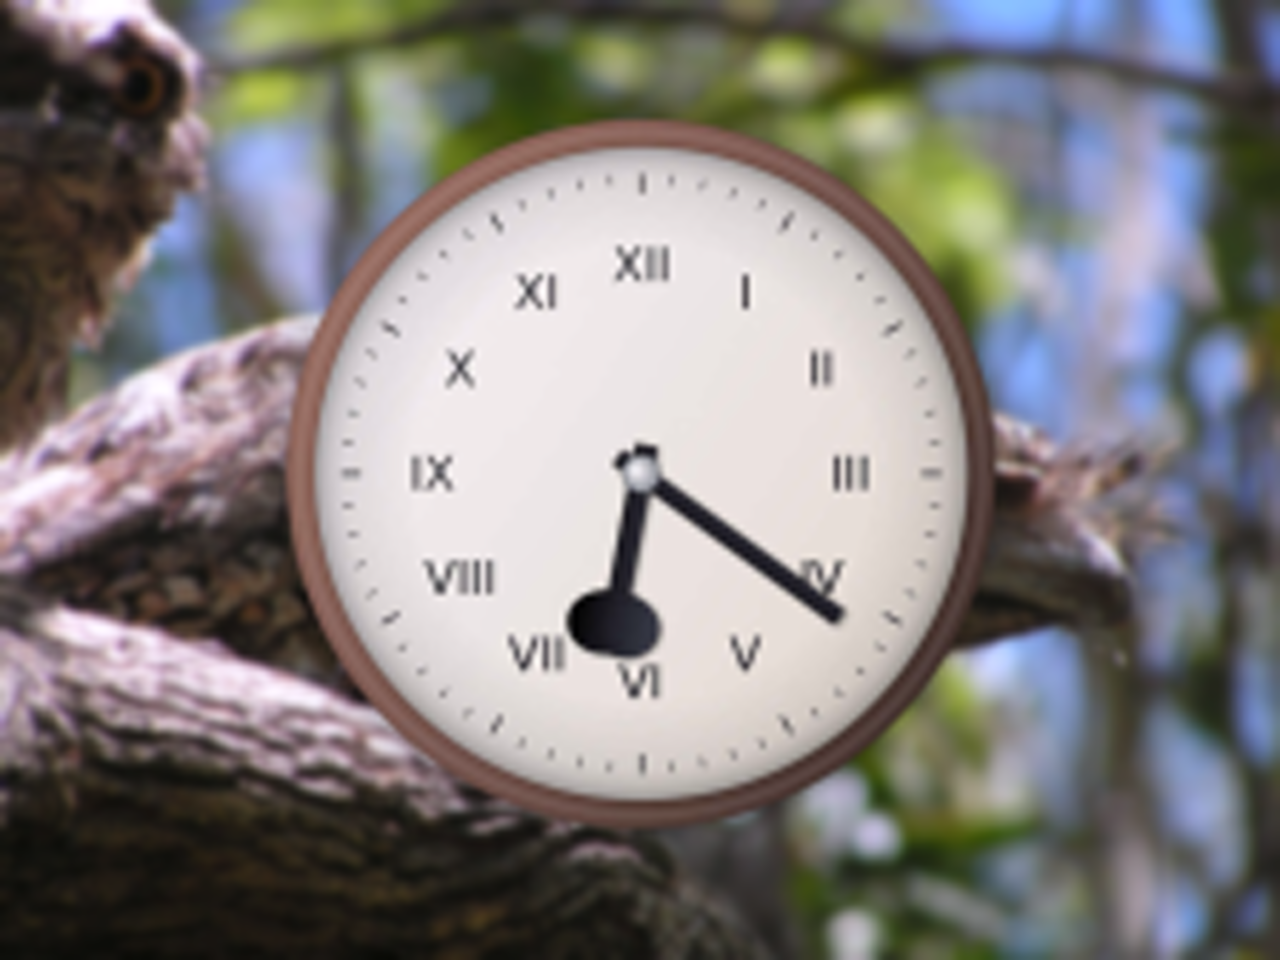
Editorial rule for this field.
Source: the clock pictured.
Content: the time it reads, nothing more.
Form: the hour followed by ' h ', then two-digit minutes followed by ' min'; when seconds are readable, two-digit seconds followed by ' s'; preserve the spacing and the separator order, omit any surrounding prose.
6 h 21 min
